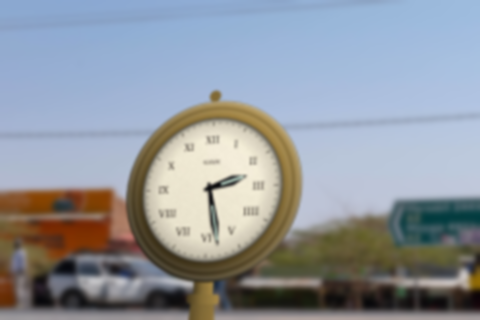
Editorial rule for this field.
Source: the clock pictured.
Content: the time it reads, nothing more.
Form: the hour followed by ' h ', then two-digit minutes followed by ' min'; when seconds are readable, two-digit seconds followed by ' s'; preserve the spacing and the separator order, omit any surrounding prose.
2 h 28 min
